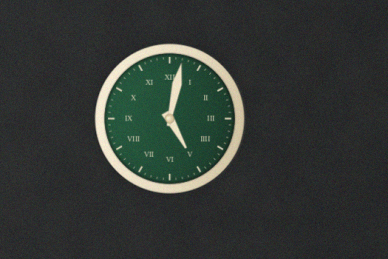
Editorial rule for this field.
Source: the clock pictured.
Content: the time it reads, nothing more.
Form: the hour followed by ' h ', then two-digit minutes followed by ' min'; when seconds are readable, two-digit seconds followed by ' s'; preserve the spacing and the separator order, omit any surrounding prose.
5 h 02 min
